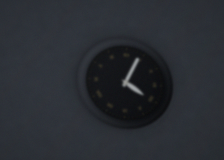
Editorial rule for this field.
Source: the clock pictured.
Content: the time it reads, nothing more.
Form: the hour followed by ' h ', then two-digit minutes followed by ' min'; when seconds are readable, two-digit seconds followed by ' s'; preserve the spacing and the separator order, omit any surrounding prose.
4 h 04 min
